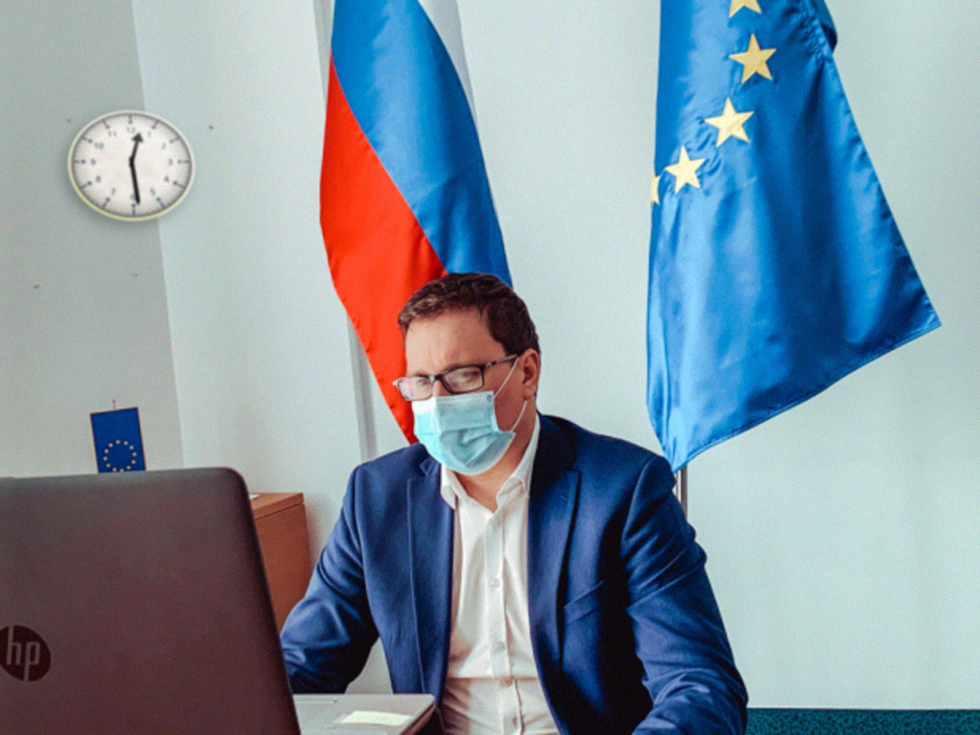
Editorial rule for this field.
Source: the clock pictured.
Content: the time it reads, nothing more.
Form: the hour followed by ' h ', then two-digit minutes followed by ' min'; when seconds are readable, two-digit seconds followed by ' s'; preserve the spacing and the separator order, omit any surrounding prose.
12 h 29 min
